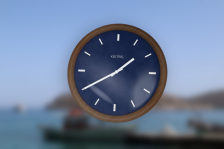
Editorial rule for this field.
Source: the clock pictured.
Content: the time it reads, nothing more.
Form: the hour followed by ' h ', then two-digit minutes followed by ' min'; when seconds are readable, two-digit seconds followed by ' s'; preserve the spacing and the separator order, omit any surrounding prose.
1 h 40 min
